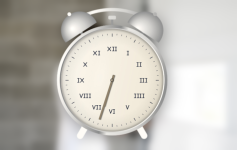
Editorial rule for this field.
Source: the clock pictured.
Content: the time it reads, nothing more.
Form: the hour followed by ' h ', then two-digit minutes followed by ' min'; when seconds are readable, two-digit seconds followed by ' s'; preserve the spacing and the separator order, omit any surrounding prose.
6 h 33 min
